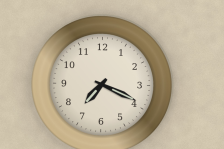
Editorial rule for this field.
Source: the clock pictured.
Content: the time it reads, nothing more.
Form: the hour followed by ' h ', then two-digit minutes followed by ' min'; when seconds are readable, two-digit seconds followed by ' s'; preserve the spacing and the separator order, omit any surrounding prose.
7 h 19 min
